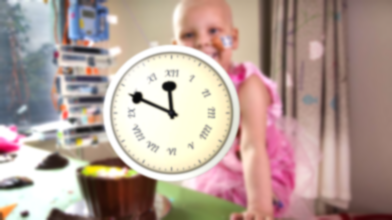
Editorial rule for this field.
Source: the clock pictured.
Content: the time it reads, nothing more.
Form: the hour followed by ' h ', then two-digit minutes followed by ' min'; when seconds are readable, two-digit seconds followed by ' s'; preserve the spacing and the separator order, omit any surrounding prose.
11 h 49 min
